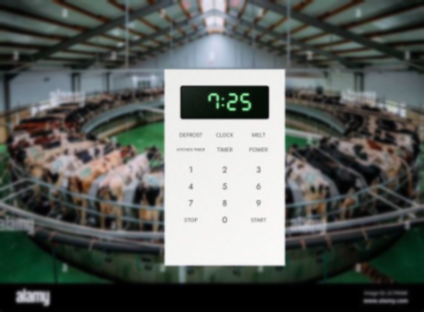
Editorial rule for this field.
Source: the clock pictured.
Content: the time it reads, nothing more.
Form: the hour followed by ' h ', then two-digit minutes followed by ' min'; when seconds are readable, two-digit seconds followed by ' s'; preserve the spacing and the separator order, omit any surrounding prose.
7 h 25 min
